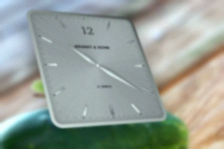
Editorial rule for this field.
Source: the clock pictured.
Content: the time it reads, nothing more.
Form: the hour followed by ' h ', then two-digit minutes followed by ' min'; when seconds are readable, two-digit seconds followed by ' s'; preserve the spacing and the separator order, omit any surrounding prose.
10 h 21 min
